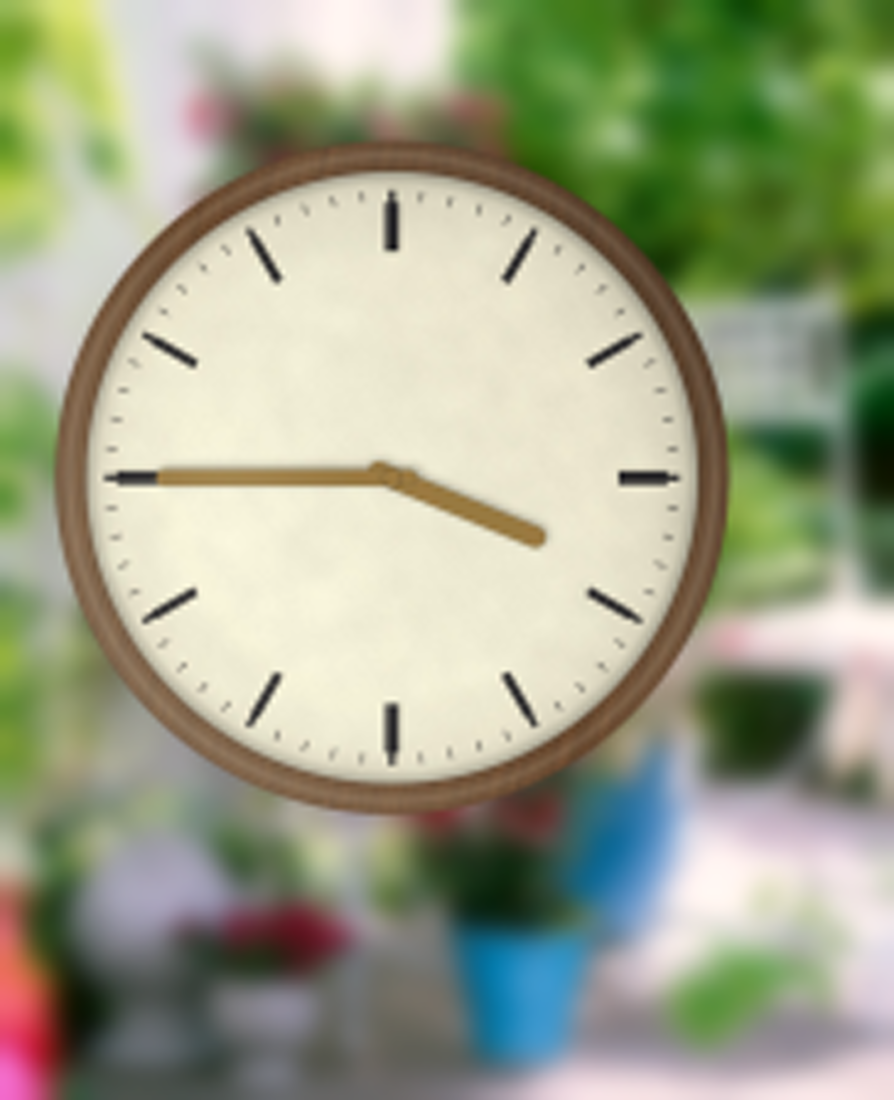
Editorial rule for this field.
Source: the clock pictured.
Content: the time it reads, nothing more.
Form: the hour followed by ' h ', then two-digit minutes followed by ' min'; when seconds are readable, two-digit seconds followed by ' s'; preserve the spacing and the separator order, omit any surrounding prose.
3 h 45 min
